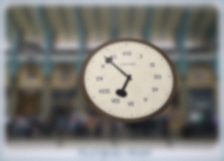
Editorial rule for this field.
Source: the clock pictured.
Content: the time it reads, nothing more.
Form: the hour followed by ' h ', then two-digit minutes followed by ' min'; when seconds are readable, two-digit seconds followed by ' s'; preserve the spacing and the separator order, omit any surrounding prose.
6 h 53 min
